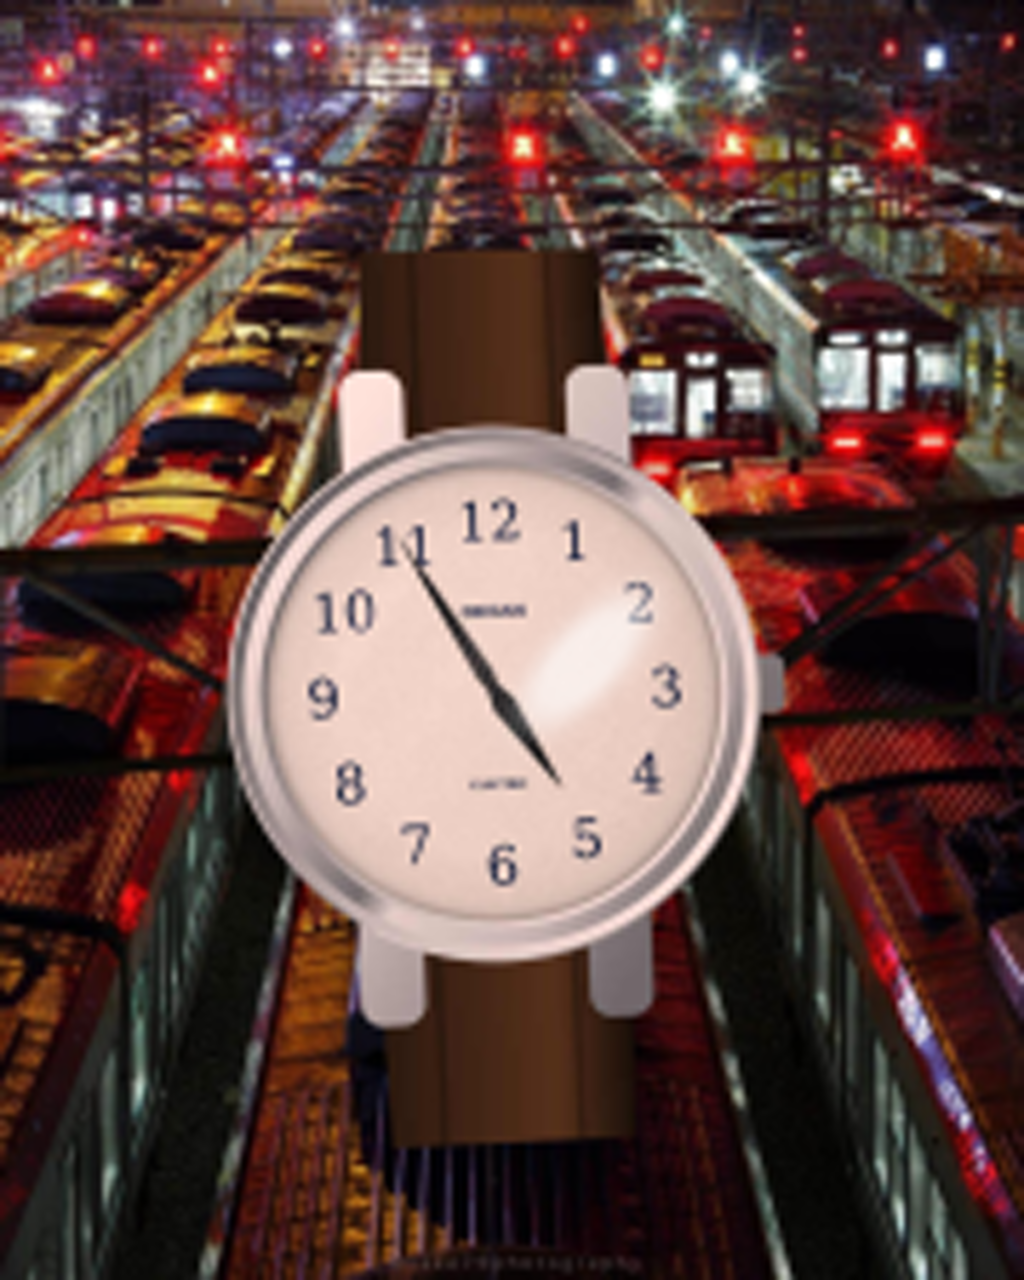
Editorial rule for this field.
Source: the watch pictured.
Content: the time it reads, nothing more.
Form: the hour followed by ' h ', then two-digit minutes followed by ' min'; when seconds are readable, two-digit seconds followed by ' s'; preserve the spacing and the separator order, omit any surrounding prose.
4 h 55 min
